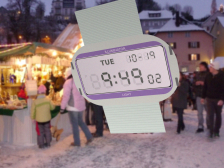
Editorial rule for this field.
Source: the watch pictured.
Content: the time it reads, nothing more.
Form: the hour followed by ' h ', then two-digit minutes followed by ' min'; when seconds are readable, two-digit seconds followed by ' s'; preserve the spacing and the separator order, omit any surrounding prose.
9 h 49 min 02 s
